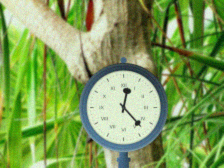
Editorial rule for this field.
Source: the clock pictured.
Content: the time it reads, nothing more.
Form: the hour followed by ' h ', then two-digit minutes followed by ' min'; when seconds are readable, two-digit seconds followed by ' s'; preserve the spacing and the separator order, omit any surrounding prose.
12 h 23 min
